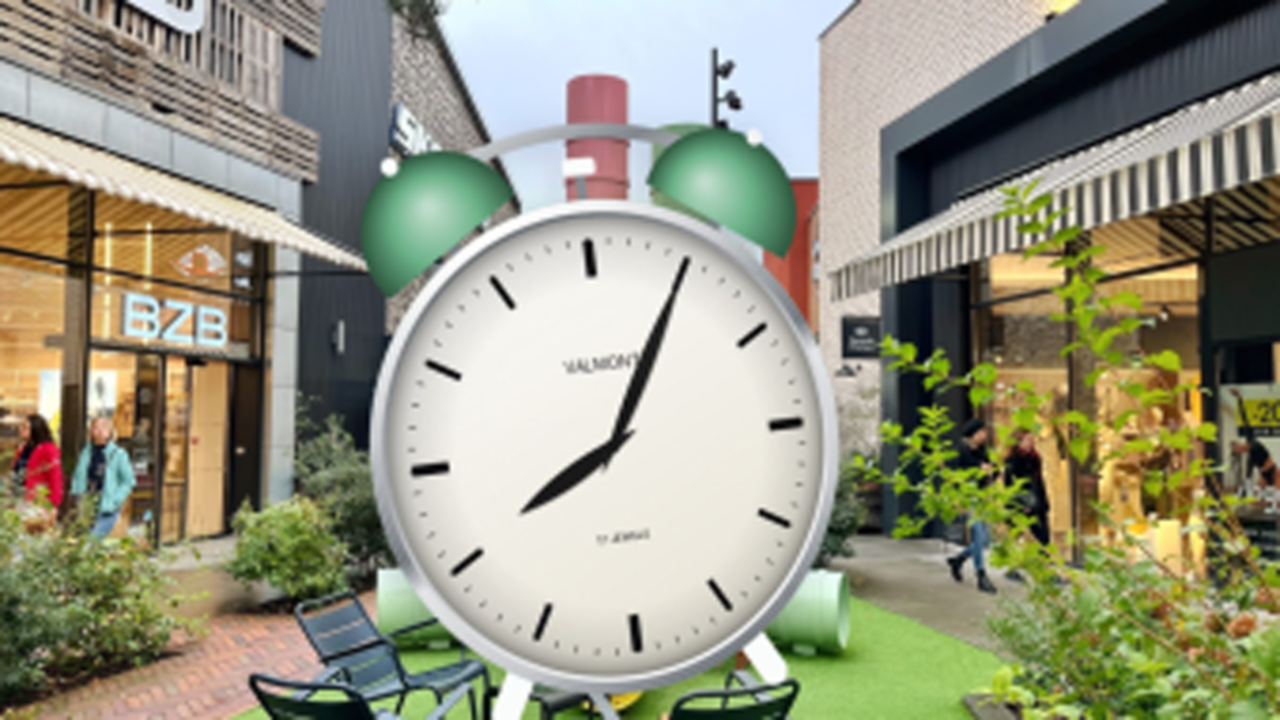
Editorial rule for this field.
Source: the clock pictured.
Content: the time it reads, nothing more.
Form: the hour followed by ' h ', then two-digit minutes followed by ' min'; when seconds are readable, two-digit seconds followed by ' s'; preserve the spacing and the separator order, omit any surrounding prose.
8 h 05 min
